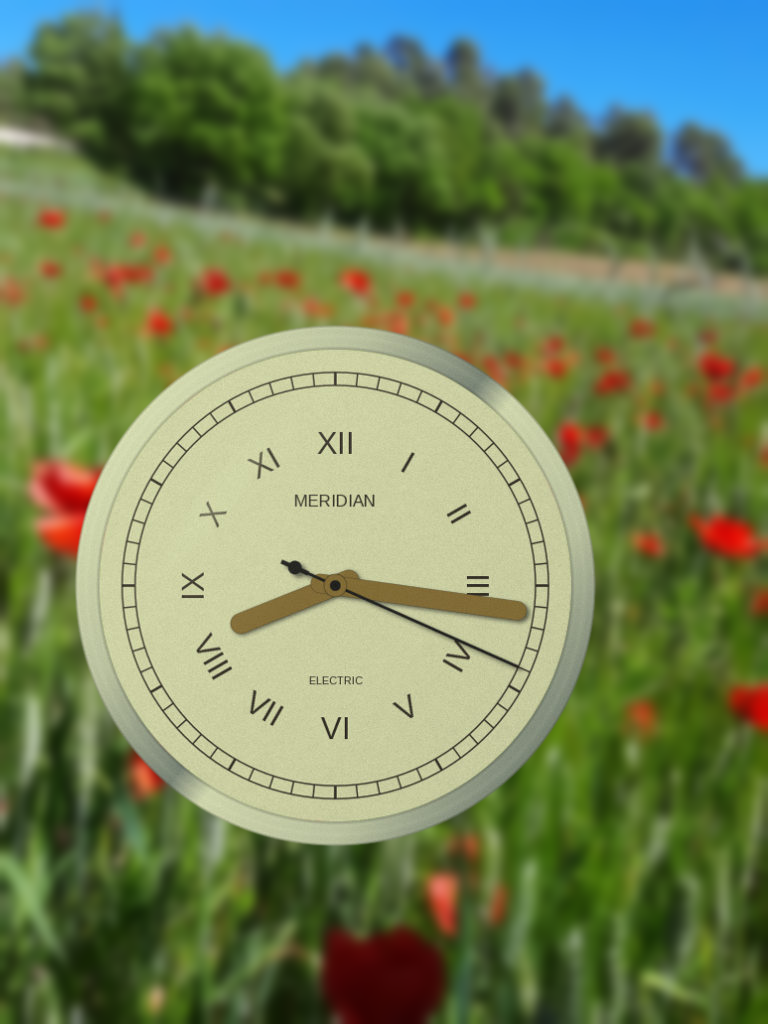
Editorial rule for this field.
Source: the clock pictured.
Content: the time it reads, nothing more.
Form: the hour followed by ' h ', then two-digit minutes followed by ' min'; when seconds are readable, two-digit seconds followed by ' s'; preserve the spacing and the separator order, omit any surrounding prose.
8 h 16 min 19 s
